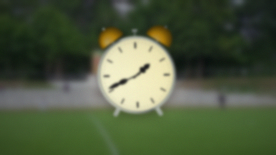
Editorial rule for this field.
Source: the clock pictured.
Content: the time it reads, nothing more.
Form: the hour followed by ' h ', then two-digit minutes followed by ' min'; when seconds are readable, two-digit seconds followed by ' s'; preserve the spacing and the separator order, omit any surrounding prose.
1 h 41 min
